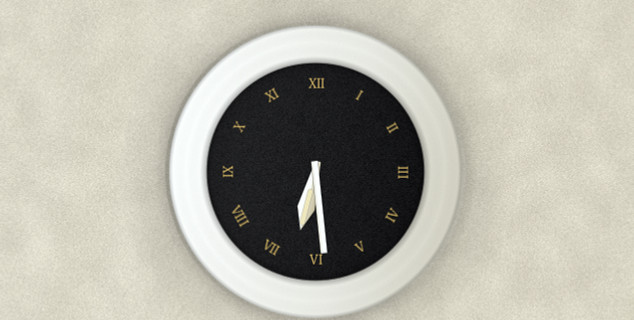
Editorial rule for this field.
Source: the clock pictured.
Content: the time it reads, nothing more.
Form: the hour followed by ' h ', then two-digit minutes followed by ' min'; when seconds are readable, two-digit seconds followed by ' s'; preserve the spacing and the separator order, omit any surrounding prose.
6 h 29 min
